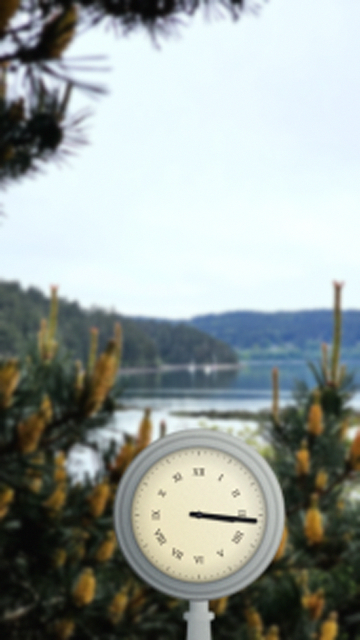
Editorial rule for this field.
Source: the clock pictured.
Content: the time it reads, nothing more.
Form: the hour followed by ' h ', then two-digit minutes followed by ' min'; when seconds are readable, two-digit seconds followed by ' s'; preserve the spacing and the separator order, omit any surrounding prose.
3 h 16 min
